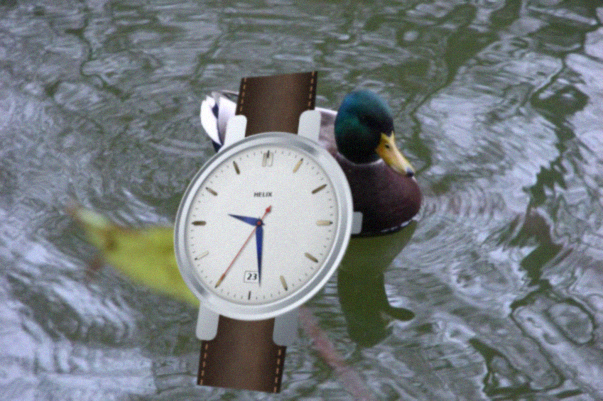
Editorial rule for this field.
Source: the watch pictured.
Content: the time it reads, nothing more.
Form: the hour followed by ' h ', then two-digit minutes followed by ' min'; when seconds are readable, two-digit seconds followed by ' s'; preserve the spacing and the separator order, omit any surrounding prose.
9 h 28 min 35 s
